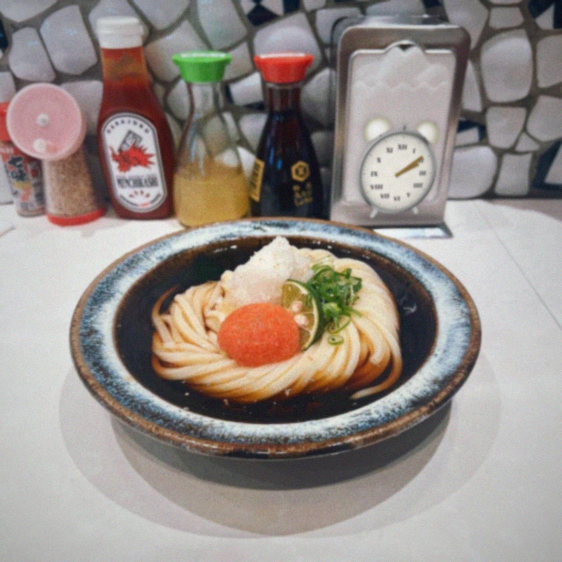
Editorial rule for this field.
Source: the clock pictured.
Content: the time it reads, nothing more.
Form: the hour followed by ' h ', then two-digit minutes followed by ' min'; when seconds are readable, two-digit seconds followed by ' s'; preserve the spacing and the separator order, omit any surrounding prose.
2 h 09 min
